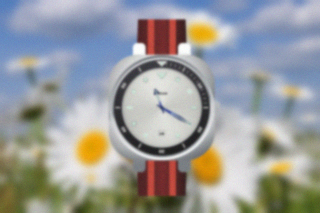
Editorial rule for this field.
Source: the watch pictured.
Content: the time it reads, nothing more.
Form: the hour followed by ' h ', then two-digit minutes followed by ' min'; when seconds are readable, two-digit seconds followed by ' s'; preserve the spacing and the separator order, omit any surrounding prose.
11 h 20 min
